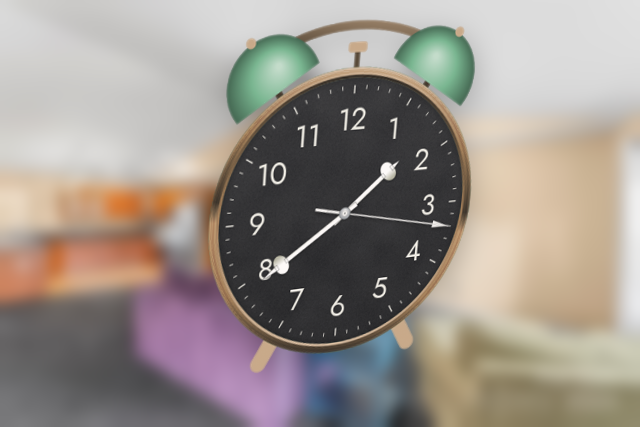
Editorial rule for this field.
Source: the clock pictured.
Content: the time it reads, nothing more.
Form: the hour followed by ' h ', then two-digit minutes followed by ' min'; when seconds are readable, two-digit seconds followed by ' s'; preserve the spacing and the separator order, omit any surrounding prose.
1 h 39 min 17 s
